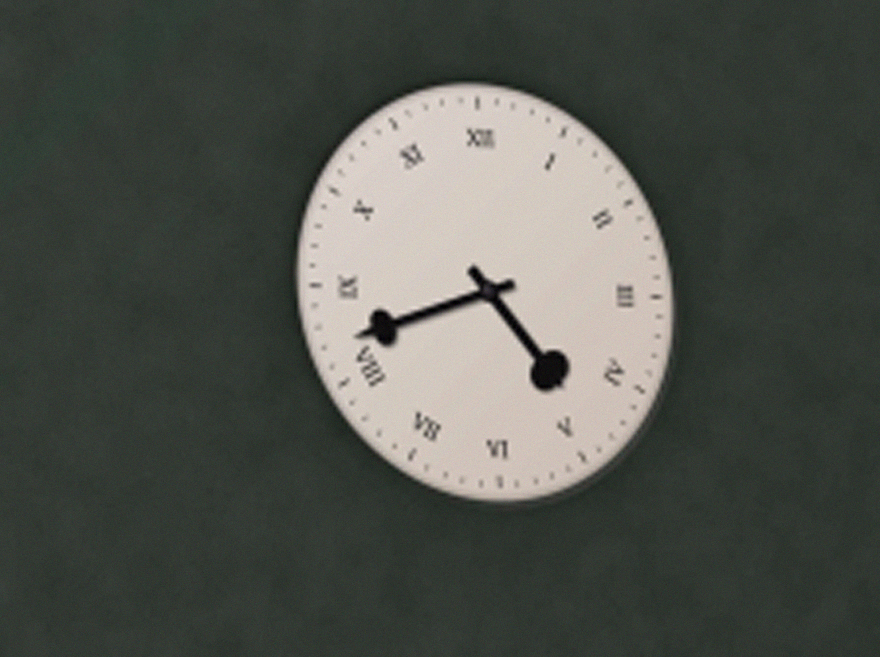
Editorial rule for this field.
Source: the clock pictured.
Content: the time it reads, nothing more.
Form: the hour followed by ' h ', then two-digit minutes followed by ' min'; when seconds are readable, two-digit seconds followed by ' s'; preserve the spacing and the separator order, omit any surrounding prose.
4 h 42 min
